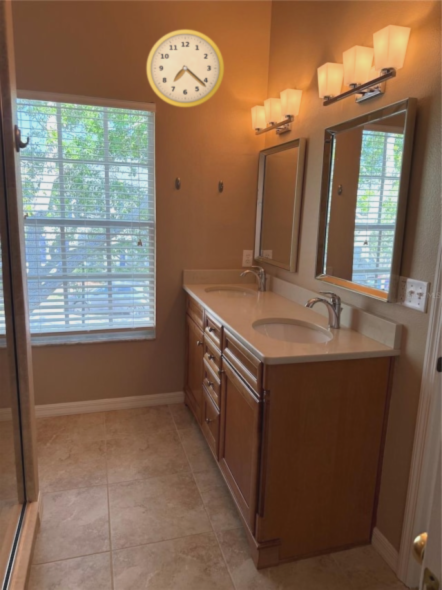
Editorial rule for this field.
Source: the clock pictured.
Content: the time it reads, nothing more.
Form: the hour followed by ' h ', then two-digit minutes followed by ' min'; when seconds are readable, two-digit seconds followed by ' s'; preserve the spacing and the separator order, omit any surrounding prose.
7 h 22 min
